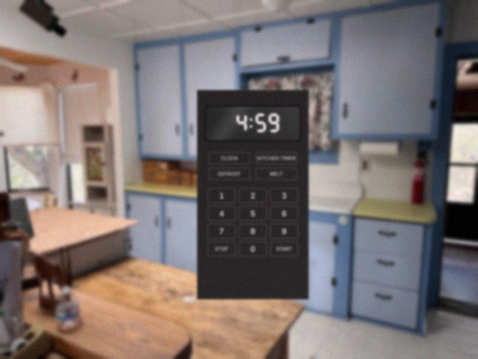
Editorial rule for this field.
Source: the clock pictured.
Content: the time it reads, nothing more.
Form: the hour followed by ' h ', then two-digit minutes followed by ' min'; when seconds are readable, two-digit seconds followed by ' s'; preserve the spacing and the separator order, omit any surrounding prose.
4 h 59 min
